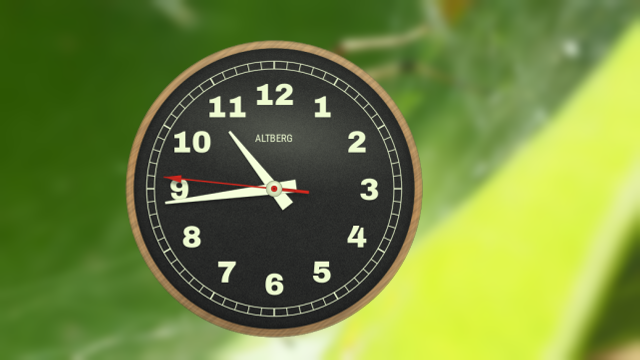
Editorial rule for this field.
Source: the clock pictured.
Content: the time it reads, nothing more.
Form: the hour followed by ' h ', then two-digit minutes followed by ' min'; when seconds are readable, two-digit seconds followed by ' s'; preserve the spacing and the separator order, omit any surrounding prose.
10 h 43 min 46 s
